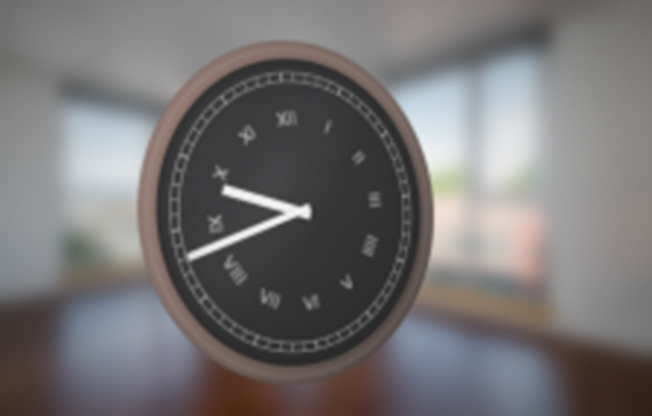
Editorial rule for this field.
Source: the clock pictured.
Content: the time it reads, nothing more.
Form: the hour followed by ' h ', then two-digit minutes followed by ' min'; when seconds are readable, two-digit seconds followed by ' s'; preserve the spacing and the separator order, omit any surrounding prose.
9 h 43 min
